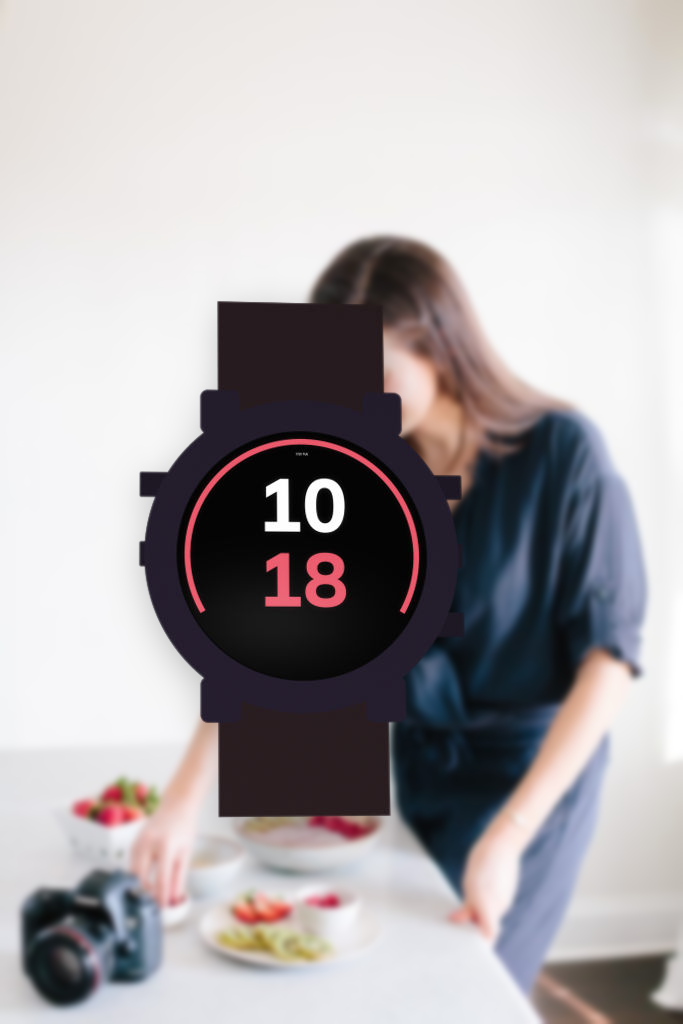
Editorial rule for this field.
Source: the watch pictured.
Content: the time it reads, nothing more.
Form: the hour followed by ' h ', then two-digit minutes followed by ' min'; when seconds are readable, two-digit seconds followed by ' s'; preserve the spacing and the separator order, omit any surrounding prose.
10 h 18 min
